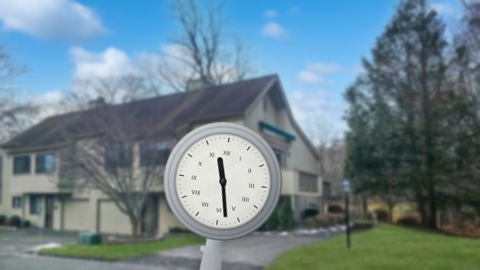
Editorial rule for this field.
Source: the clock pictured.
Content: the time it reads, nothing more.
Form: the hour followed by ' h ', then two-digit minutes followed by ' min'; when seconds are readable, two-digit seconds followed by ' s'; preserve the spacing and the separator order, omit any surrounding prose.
11 h 28 min
